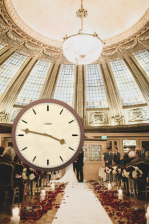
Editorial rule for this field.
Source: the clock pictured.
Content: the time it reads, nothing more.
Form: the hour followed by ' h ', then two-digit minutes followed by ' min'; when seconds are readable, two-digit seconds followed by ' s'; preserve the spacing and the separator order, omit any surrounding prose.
3 h 47 min
